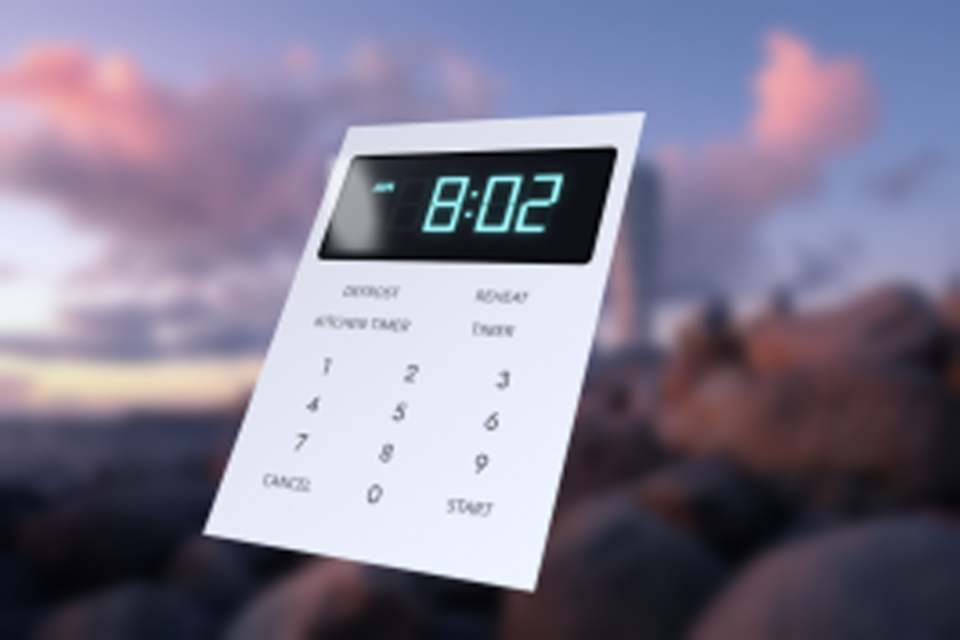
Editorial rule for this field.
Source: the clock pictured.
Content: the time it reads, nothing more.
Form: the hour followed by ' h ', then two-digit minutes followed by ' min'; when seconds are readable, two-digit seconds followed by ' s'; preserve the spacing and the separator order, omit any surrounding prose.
8 h 02 min
